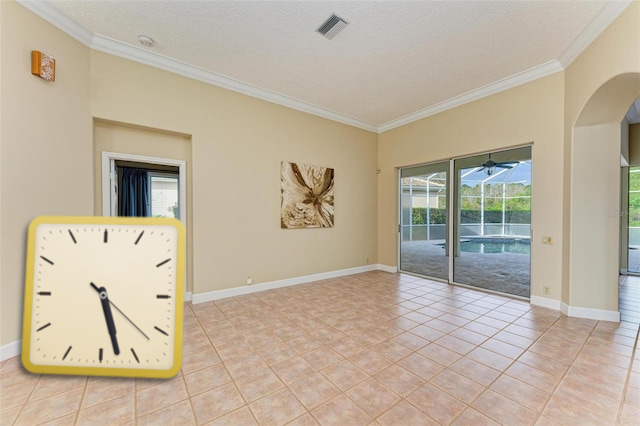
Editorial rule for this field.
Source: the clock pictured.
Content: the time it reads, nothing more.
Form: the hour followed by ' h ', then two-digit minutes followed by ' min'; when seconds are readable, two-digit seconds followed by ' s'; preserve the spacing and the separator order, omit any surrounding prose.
5 h 27 min 22 s
